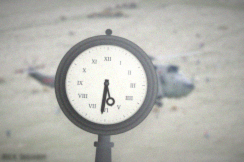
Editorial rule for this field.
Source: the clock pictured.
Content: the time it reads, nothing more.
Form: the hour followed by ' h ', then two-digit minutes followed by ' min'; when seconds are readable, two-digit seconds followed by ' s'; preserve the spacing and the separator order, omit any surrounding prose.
5 h 31 min
